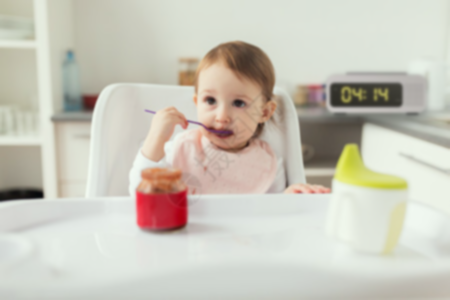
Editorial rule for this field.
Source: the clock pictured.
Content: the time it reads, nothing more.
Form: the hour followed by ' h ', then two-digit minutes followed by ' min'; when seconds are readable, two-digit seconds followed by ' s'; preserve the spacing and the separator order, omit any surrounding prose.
4 h 14 min
